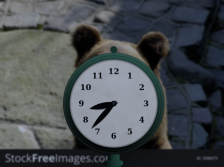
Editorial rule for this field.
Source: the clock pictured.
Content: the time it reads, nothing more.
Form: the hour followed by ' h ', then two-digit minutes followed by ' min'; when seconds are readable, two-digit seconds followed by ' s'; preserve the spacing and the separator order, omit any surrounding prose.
8 h 37 min
